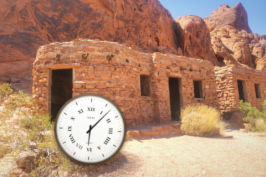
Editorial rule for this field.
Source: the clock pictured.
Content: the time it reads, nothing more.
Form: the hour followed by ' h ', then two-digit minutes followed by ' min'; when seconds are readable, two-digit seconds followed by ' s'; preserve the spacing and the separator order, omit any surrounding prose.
6 h 07 min
